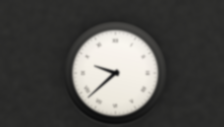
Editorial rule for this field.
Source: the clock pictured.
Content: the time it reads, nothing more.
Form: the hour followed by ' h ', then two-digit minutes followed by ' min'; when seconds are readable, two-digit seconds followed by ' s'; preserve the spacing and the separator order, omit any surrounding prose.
9 h 38 min
